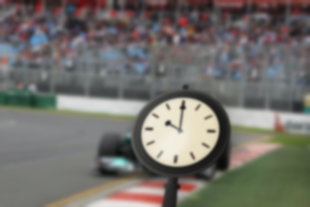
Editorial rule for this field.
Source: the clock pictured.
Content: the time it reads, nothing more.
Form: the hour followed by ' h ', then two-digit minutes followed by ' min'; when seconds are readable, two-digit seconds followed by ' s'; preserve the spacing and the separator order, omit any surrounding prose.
10 h 00 min
